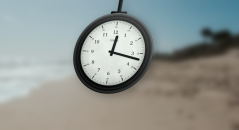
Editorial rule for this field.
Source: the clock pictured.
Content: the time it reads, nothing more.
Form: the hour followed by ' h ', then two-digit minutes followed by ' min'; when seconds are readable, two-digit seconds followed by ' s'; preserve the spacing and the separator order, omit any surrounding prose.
12 h 17 min
